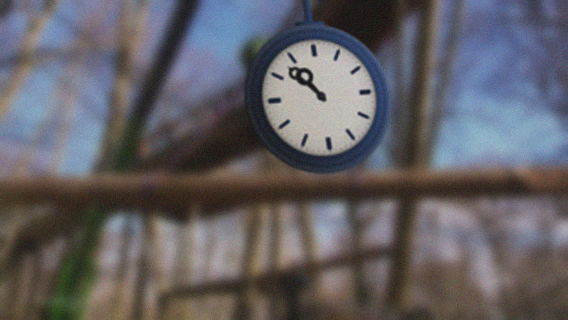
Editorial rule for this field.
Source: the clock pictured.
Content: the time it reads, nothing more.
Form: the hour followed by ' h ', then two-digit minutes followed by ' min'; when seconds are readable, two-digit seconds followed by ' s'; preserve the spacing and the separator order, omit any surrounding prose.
10 h 53 min
